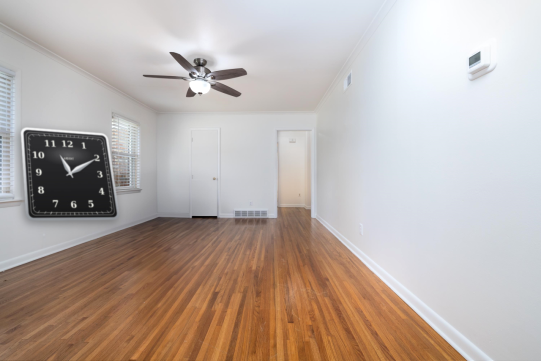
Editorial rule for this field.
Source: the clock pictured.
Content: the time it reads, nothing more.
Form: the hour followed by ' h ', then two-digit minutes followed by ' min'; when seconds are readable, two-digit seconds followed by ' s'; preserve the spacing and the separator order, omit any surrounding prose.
11 h 10 min
